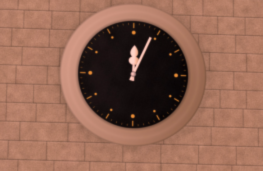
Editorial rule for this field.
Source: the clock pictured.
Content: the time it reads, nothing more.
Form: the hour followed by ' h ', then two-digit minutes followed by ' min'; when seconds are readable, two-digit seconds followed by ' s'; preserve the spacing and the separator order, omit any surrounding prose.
12 h 04 min
